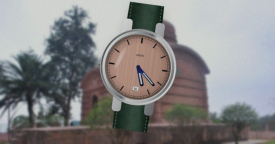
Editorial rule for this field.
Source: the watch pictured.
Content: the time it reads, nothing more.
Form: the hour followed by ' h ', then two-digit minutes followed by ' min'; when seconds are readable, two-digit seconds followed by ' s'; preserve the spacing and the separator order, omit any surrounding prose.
5 h 22 min
